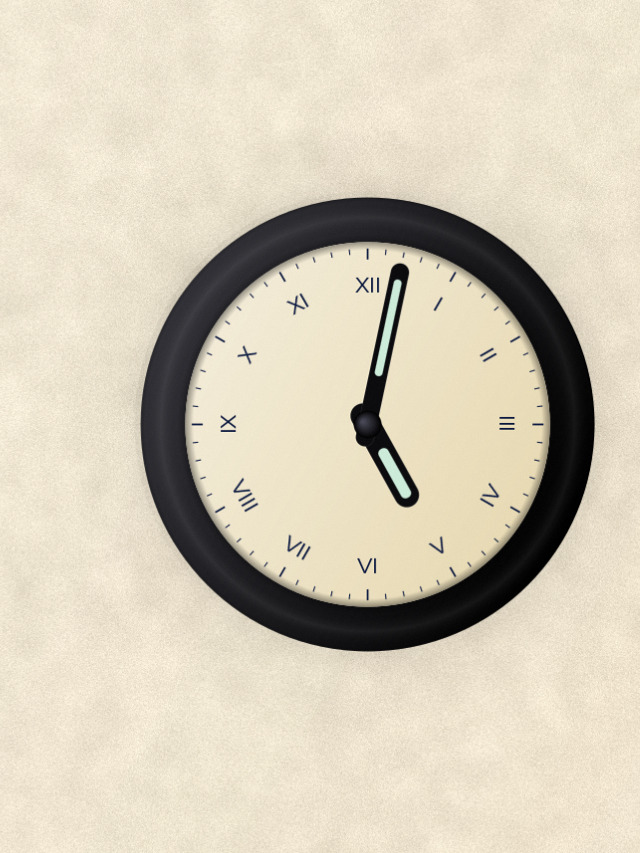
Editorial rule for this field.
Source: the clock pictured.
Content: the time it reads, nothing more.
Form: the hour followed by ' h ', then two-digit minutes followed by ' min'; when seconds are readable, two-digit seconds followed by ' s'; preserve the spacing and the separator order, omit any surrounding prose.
5 h 02 min
